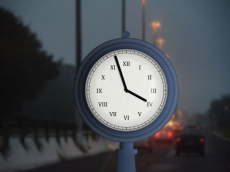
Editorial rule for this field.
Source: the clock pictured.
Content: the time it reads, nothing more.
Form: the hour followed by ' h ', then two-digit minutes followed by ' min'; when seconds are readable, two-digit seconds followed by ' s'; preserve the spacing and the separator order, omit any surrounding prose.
3 h 57 min
